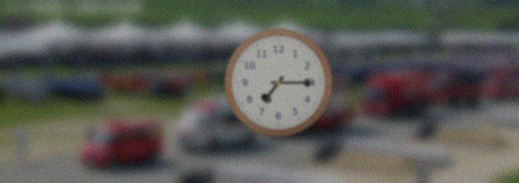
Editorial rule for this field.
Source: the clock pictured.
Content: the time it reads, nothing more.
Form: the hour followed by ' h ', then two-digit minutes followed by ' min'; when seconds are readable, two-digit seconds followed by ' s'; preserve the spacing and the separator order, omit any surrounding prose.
7 h 15 min
